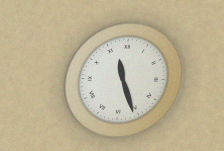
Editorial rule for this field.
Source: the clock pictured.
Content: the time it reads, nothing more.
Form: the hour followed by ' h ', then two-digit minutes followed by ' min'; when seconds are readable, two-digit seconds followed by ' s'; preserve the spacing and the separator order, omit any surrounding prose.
11 h 26 min
